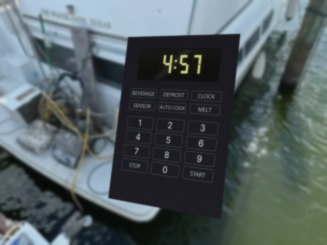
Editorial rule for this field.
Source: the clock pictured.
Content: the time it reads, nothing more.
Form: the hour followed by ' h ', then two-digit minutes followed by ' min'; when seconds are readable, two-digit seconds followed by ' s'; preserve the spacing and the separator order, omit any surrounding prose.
4 h 57 min
